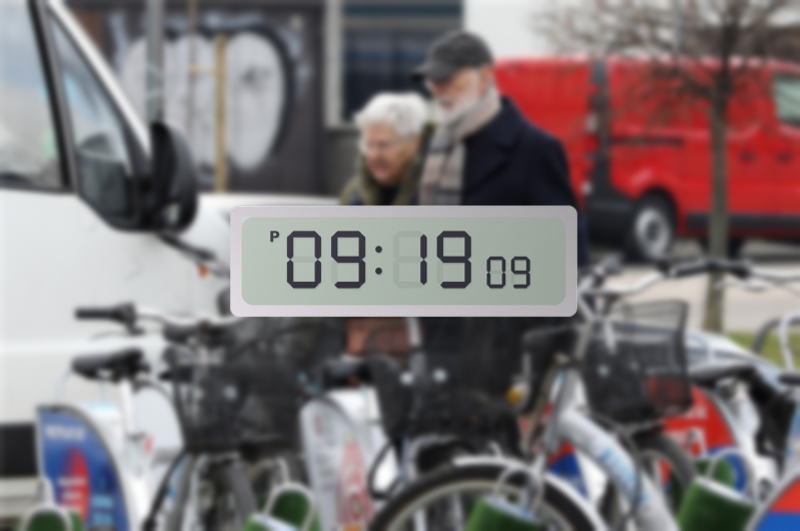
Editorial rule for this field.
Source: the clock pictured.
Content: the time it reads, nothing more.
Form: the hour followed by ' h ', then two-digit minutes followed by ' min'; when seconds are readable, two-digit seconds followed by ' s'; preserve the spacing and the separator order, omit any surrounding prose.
9 h 19 min 09 s
